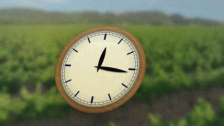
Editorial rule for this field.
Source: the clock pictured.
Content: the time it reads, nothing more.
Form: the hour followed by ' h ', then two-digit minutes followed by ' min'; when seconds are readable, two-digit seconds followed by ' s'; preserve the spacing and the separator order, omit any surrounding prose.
12 h 16 min
